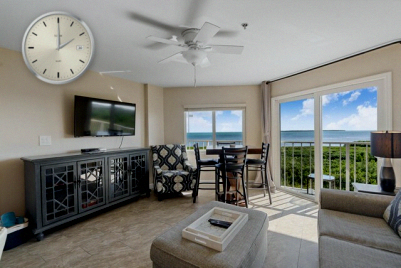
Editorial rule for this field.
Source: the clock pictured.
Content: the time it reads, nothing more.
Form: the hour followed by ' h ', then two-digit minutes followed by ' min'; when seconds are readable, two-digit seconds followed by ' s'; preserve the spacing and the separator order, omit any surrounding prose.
2 h 00 min
